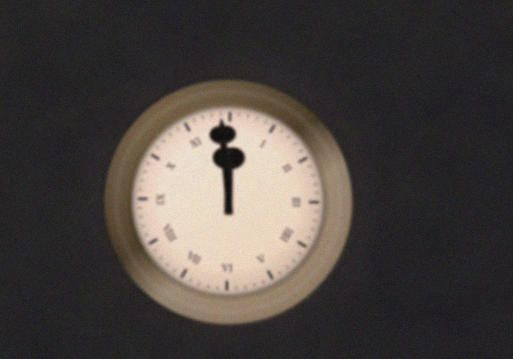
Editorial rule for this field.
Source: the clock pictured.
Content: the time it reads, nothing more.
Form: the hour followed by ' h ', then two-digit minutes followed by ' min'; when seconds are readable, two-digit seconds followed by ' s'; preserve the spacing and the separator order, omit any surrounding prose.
11 h 59 min
